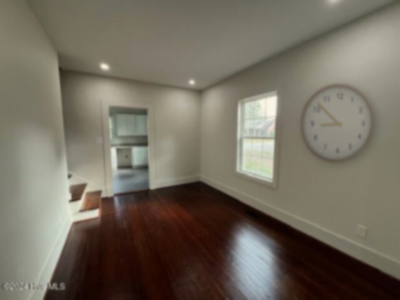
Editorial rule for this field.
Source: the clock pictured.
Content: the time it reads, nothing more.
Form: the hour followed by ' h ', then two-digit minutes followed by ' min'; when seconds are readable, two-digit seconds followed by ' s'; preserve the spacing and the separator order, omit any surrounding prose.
8 h 52 min
